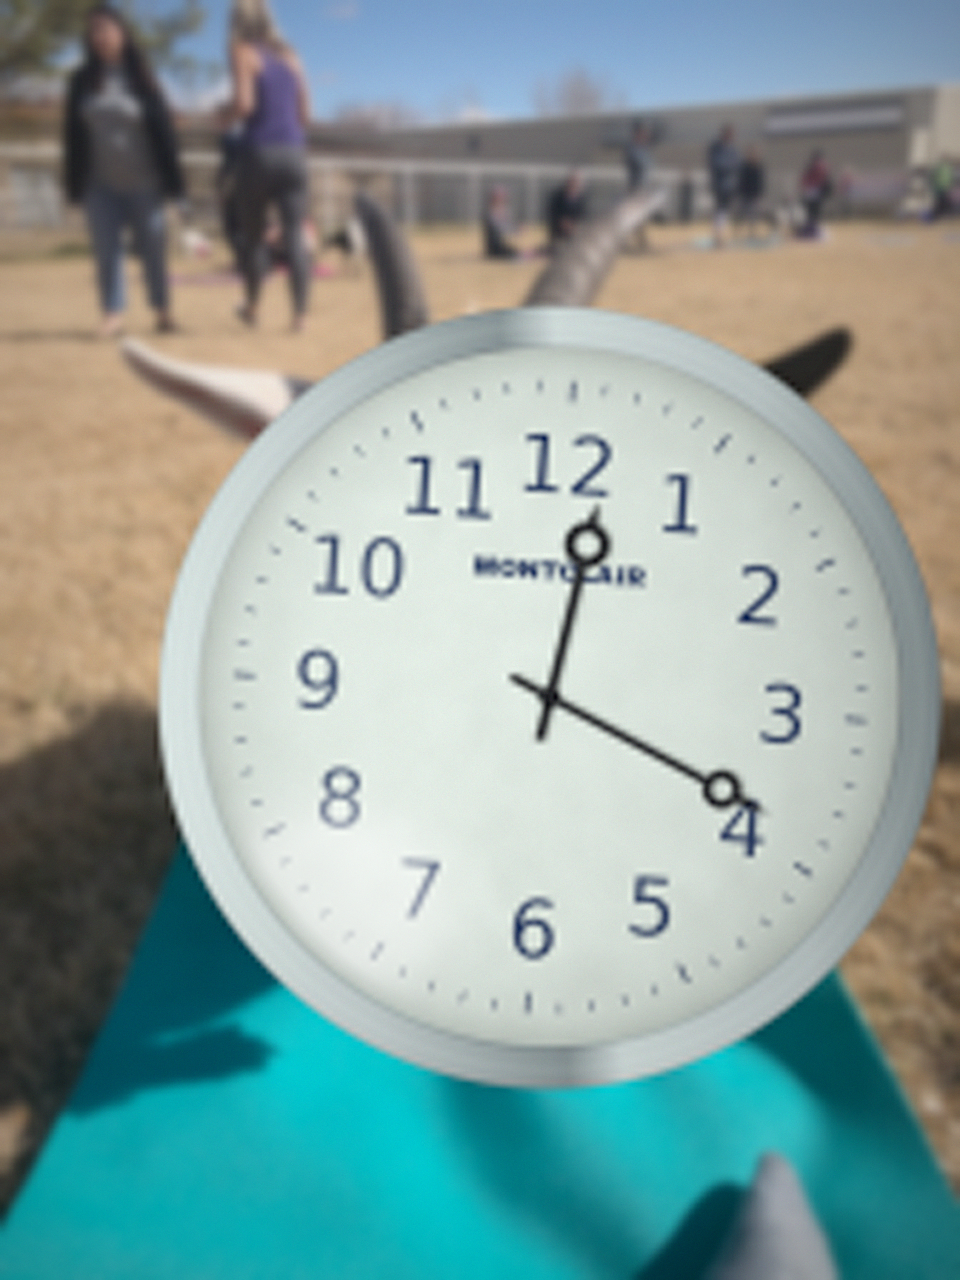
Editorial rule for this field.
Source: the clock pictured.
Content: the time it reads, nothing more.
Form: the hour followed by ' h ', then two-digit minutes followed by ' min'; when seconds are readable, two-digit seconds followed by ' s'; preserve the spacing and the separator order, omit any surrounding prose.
12 h 19 min
